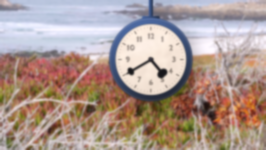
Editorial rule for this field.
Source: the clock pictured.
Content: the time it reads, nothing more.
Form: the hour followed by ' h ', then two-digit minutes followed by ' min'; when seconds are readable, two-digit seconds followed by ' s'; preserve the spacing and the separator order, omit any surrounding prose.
4 h 40 min
